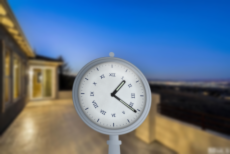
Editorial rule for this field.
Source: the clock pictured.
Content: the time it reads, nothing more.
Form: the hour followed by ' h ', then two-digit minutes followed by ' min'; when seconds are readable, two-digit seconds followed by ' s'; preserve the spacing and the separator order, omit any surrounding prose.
1 h 21 min
